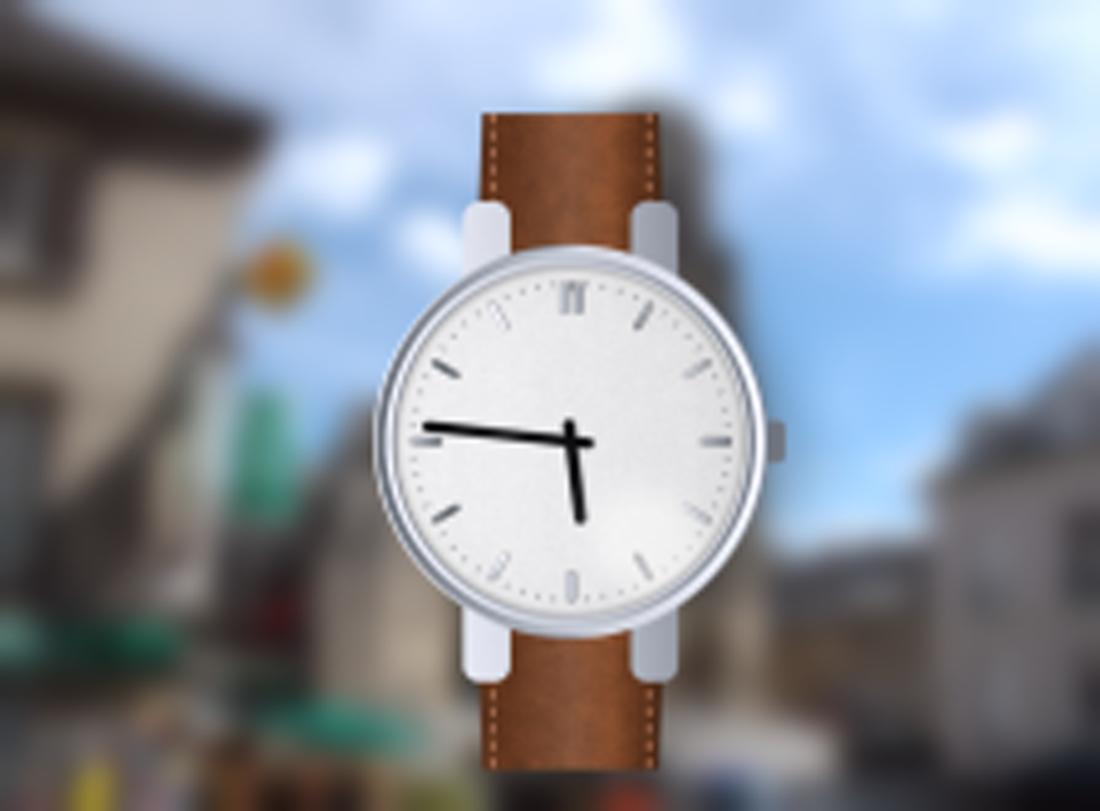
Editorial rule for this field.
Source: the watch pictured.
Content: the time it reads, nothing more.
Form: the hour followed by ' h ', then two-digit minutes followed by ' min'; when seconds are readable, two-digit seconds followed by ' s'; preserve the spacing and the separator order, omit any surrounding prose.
5 h 46 min
